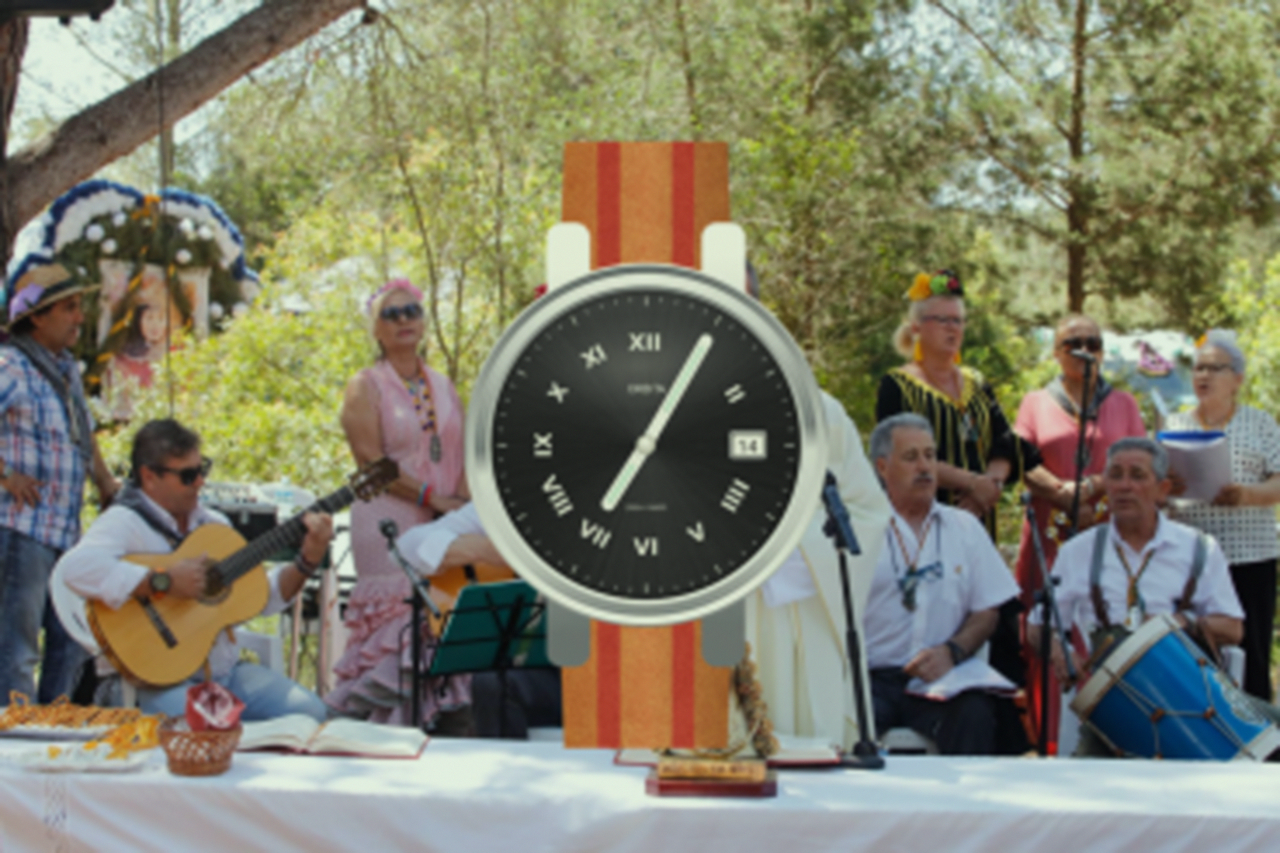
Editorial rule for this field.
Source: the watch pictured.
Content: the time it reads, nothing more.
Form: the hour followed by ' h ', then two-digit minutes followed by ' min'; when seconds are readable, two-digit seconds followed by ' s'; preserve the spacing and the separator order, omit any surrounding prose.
7 h 05 min
